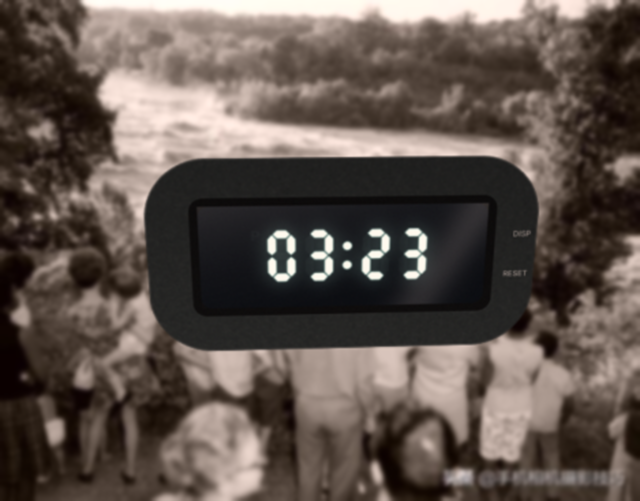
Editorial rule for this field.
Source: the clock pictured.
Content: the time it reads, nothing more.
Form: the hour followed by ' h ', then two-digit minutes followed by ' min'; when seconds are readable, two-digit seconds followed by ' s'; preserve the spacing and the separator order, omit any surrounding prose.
3 h 23 min
